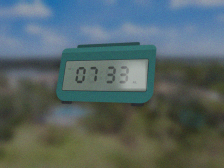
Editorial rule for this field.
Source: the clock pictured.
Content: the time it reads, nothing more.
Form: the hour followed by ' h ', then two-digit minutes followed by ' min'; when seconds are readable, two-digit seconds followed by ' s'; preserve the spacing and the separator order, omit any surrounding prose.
7 h 33 min
